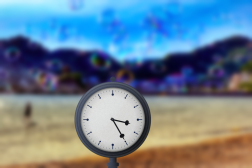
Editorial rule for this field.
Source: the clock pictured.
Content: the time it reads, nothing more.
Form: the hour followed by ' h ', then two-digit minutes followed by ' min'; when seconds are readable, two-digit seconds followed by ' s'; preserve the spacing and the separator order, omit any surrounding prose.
3 h 25 min
